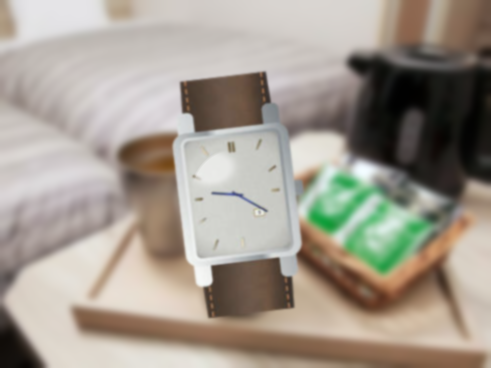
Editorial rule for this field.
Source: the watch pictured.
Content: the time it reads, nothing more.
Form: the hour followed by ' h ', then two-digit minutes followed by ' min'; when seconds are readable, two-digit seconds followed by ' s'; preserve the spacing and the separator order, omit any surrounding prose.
9 h 21 min
